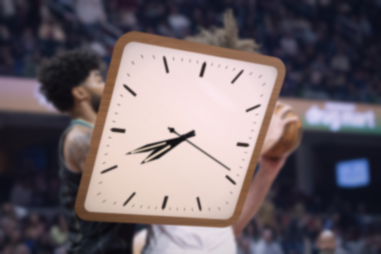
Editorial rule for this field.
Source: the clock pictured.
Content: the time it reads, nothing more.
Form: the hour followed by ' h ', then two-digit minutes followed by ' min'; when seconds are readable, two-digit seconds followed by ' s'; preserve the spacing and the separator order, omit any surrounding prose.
7 h 41 min 19 s
